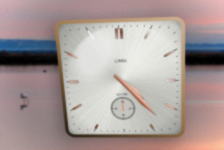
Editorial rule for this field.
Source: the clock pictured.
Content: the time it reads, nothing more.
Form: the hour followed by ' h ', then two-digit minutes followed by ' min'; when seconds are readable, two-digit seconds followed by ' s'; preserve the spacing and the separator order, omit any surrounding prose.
4 h 23 min
